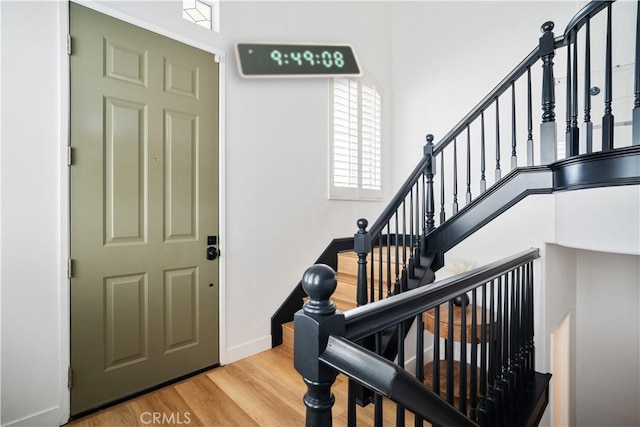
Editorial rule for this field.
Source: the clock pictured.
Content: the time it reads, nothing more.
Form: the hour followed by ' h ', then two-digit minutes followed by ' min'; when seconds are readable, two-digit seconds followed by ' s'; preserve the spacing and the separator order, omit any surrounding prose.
9 h 49 min 08 s
